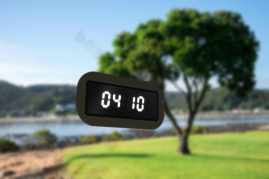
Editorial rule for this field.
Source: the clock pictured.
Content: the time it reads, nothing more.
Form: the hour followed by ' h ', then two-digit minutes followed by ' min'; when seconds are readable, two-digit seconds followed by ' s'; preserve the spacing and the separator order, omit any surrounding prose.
4 h 10 min
